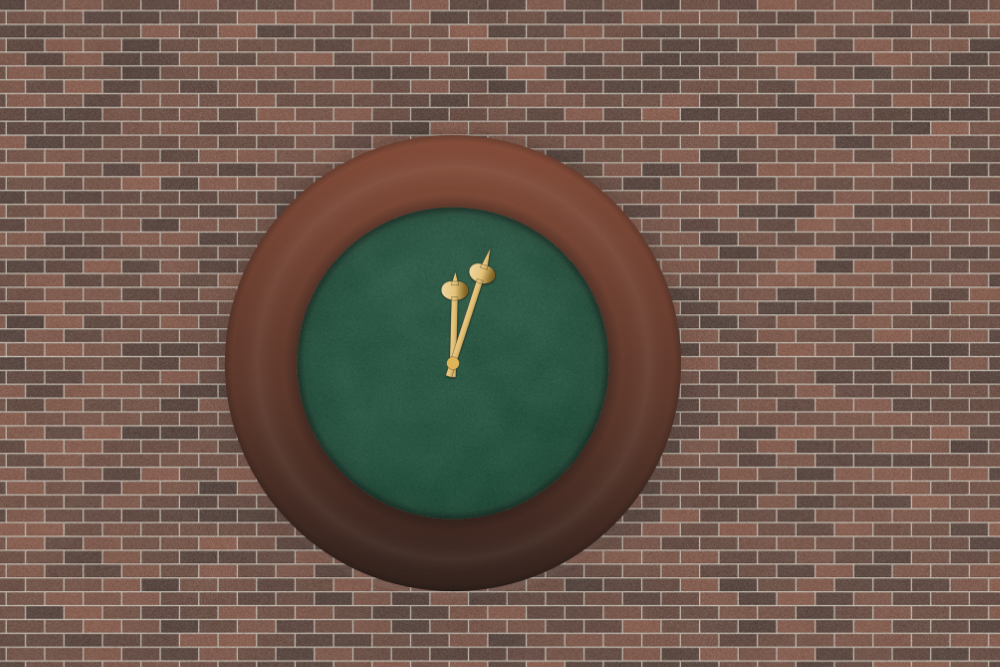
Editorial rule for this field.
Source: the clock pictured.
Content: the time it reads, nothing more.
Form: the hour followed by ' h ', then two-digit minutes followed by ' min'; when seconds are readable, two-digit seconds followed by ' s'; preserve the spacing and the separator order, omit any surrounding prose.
12 h 03 min
